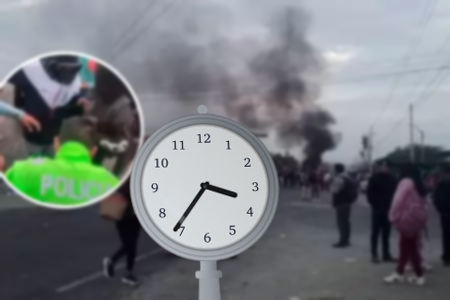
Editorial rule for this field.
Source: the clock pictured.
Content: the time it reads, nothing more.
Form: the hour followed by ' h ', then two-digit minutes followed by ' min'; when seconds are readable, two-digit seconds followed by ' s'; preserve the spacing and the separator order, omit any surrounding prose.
3 h 36 min
